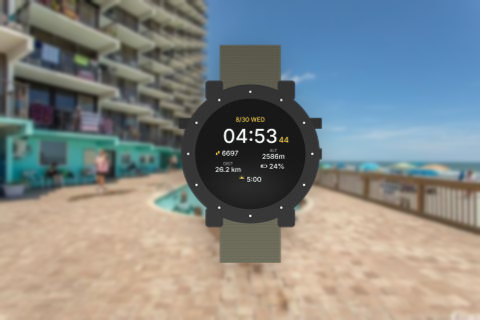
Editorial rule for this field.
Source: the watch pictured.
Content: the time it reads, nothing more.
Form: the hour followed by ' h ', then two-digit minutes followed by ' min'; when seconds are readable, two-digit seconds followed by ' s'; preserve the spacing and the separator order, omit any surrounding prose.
4 h 53 min 44 s
